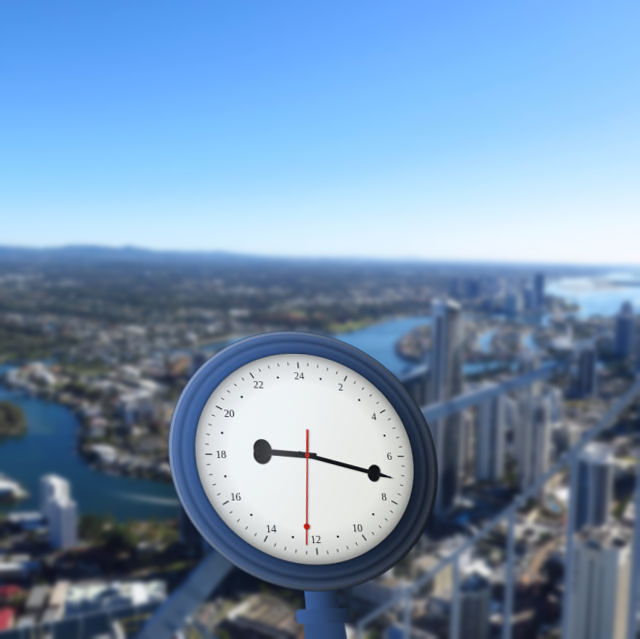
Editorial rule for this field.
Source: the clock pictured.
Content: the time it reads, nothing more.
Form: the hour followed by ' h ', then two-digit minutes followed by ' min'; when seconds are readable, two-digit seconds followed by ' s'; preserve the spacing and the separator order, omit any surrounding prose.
18 h 17 min 31 s
